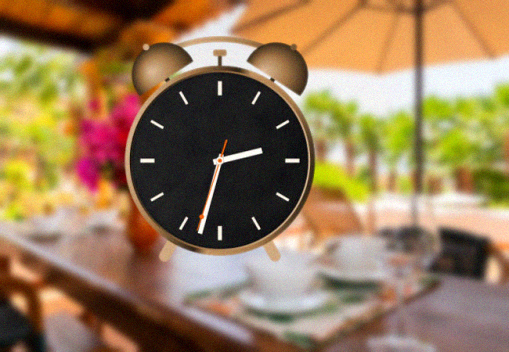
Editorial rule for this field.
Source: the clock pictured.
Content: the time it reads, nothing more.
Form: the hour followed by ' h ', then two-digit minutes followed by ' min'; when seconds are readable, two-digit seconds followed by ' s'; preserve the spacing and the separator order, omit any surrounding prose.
2 h 32 min 33 s
